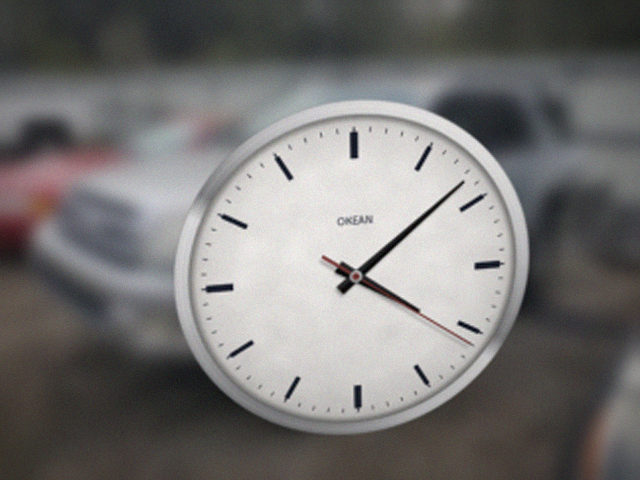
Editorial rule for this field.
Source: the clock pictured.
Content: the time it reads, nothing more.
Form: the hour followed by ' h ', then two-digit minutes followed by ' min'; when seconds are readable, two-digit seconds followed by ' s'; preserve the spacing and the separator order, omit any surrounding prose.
4 h 08 min 21 s
